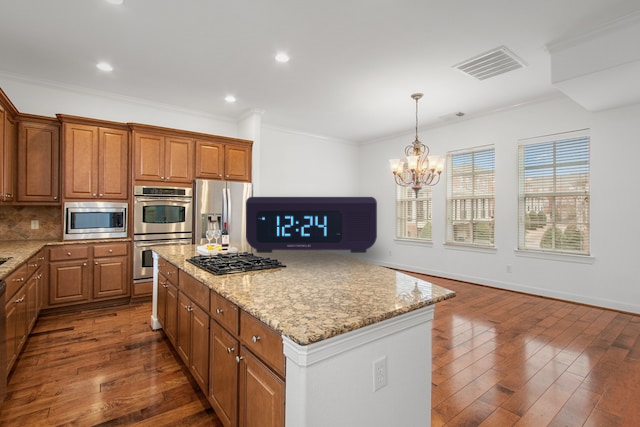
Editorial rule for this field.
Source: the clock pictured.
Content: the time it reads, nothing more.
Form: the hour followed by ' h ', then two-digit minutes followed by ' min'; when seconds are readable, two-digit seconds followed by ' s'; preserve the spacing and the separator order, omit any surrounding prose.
12 h 24 min
